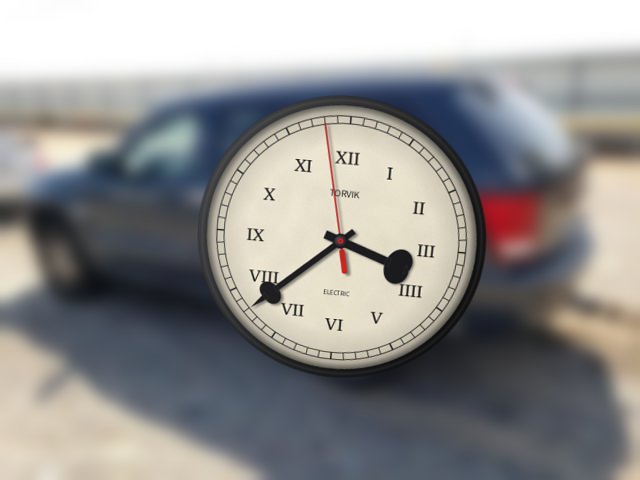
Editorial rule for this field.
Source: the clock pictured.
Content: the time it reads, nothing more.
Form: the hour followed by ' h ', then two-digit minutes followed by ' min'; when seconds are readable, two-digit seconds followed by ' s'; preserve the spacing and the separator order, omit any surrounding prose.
3 h 37 min 58 s
